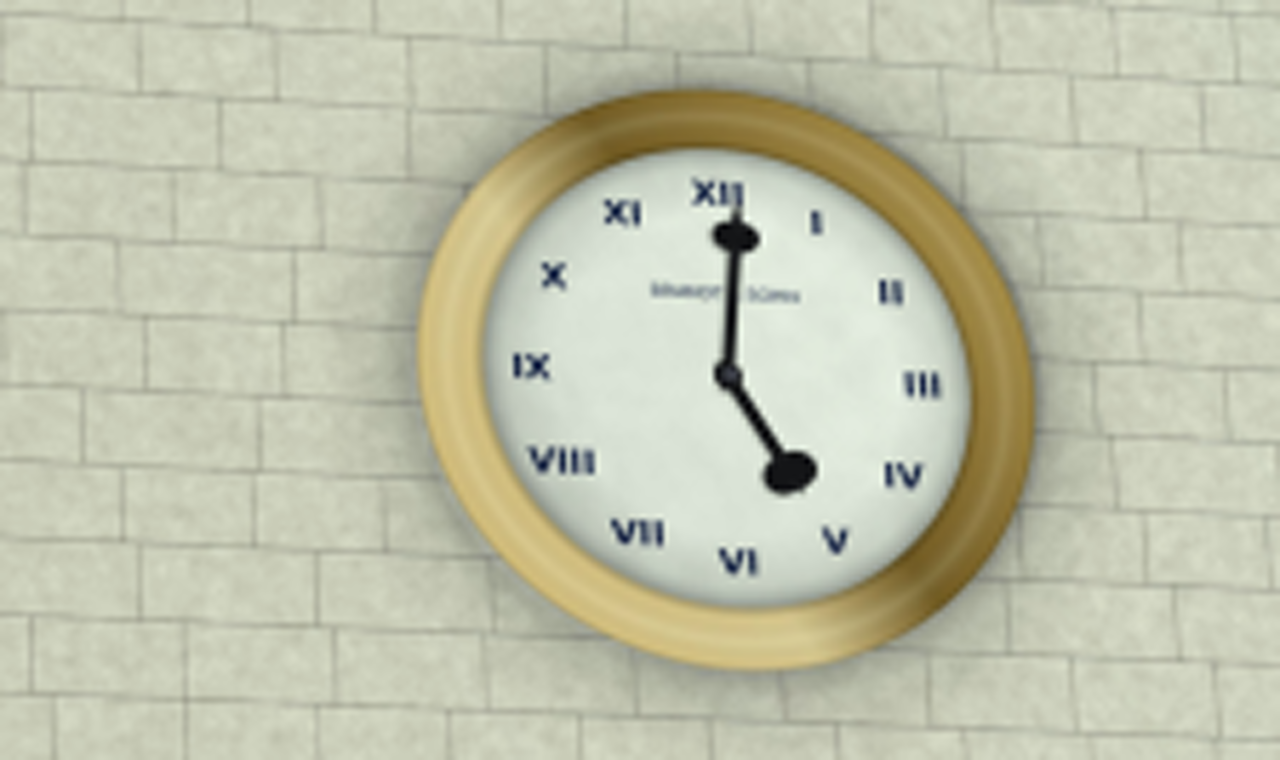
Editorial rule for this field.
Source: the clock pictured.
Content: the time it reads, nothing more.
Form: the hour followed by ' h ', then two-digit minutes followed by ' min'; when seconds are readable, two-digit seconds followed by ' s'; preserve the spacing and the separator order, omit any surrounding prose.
5 h 01 min
